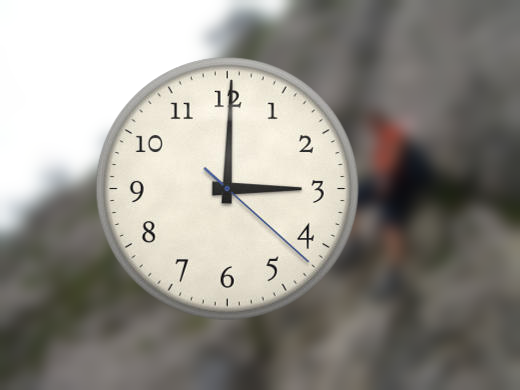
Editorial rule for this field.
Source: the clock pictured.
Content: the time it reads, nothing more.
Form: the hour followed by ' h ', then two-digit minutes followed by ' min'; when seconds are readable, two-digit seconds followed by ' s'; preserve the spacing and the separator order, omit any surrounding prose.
3 h 00 min 22 s
